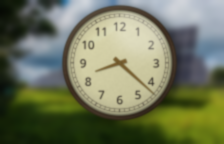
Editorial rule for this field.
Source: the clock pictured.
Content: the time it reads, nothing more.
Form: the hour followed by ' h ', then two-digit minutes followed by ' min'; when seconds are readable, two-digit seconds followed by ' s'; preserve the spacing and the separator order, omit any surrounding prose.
8 h 22 min
